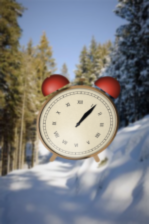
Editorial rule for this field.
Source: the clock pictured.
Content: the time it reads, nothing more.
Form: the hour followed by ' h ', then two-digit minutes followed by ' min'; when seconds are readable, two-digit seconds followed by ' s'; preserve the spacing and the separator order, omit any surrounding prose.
1 h 06 min
